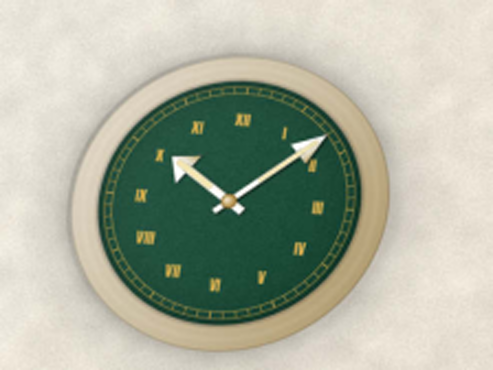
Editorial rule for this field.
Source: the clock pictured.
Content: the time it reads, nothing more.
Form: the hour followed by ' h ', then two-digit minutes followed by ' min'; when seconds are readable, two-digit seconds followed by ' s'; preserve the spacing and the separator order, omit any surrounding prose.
10 h 08 min
